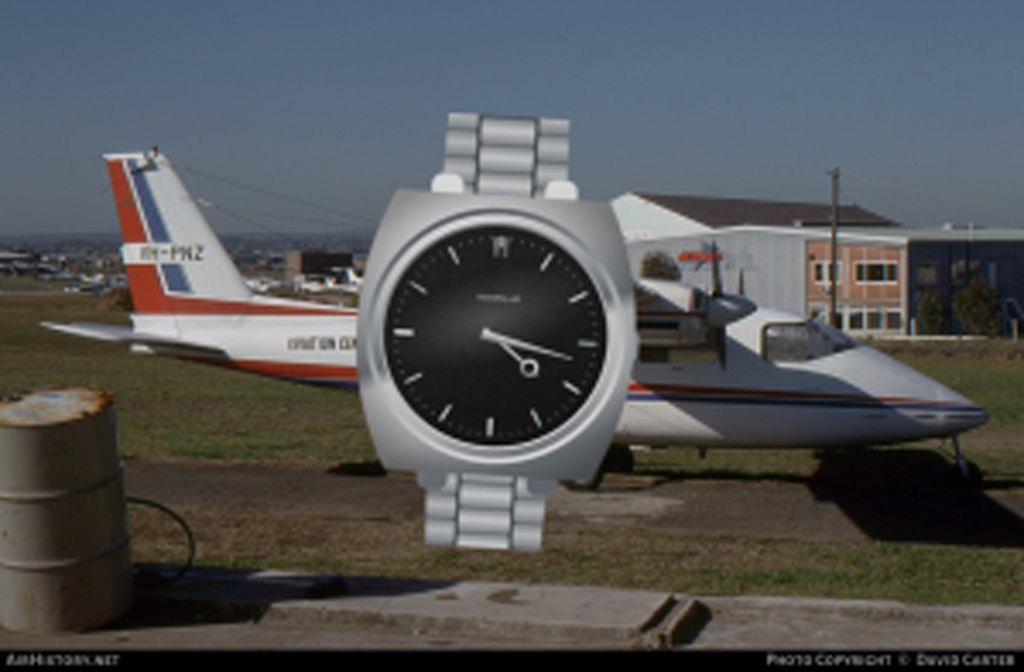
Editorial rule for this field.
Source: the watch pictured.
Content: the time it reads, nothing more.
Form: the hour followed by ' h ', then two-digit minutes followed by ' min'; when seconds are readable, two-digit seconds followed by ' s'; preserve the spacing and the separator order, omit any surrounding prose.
4 h 17 min
